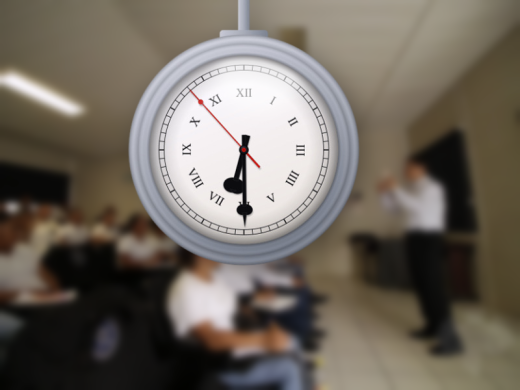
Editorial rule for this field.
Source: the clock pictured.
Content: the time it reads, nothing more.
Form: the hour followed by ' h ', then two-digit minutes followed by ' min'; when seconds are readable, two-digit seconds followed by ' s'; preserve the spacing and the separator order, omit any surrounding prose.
6 h 29 min 53 s
